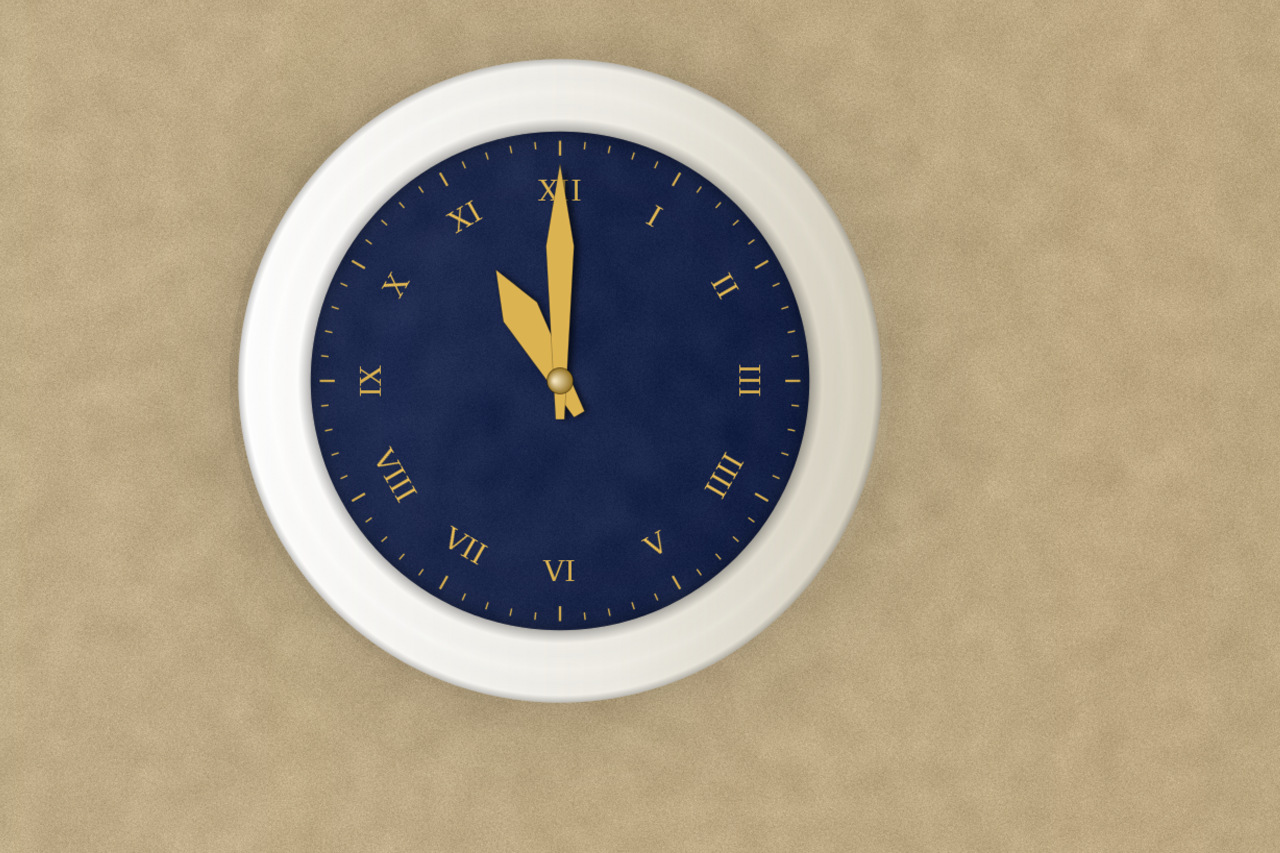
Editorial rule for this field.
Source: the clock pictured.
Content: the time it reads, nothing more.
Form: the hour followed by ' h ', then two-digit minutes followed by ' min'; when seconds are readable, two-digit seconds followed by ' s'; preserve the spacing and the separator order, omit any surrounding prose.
11 h 00 min
